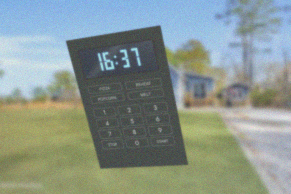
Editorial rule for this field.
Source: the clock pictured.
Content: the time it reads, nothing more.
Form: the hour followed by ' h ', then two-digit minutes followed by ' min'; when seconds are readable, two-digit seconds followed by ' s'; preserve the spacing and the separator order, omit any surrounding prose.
16 h 37 min
